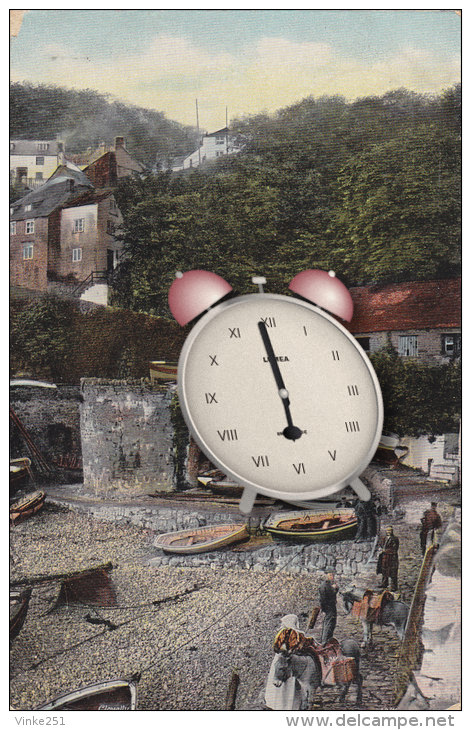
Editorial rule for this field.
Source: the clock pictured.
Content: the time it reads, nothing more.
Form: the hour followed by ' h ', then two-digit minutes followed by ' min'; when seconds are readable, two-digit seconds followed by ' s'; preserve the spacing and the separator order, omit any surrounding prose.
5 h 59 min
